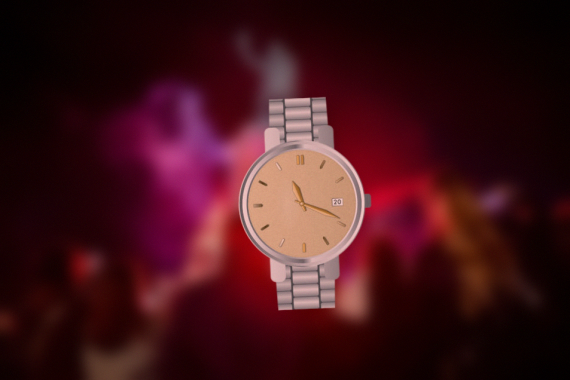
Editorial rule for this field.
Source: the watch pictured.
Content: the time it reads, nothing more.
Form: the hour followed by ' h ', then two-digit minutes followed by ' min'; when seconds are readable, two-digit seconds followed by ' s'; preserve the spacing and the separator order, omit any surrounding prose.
11 h 19 min
